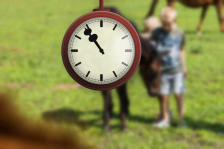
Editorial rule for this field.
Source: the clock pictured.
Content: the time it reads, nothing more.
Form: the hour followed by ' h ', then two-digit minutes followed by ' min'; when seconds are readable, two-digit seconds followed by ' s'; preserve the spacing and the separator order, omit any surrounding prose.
10 h 54 min
